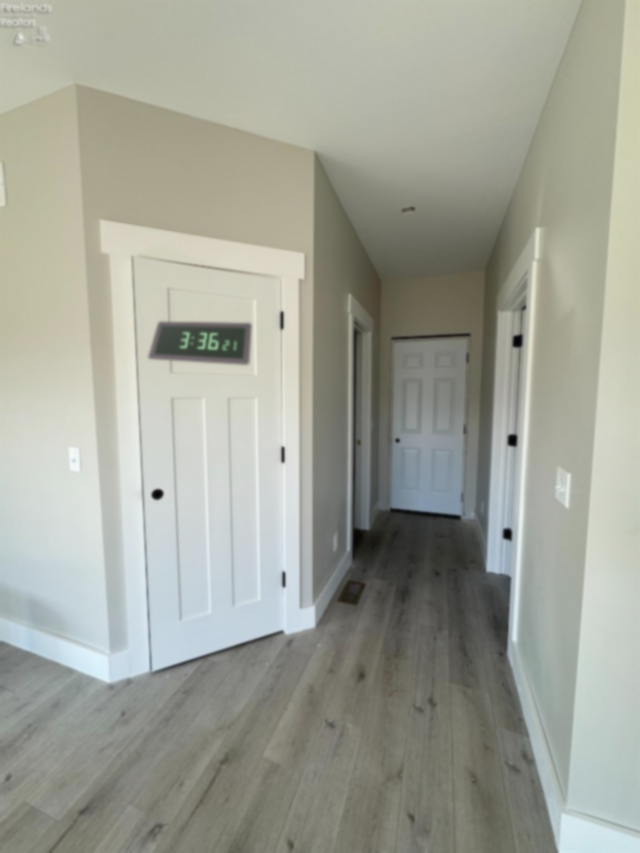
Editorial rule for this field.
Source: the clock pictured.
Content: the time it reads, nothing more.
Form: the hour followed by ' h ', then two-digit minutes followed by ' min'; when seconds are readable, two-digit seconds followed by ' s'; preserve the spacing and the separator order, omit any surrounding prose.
3 h 36 min
